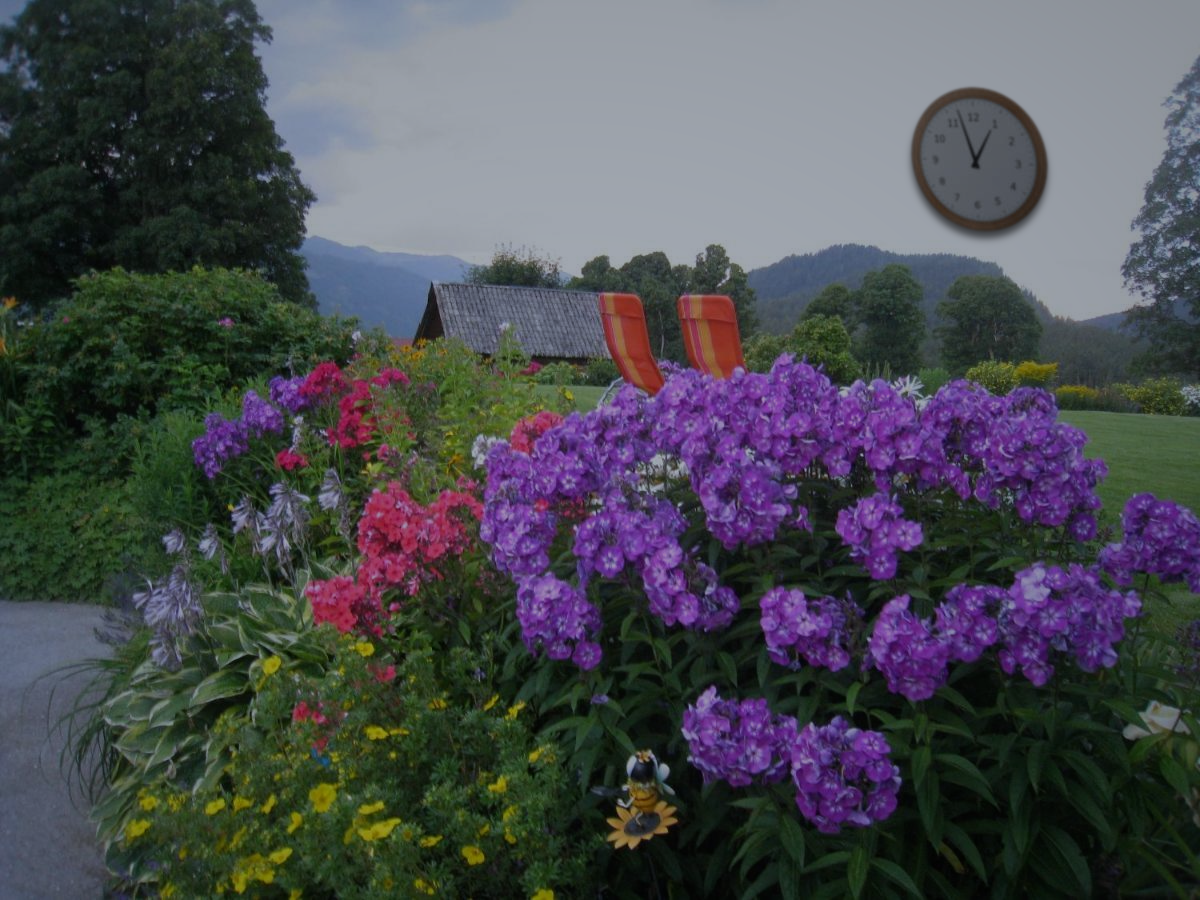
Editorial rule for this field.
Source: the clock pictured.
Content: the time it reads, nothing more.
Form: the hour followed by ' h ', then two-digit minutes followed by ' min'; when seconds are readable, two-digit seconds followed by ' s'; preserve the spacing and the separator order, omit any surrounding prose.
12 h 57 min
